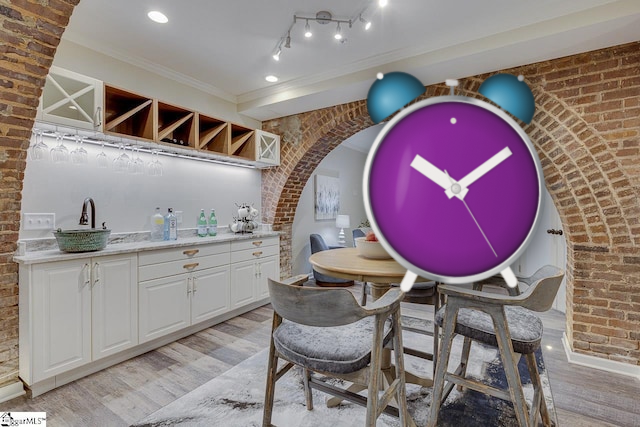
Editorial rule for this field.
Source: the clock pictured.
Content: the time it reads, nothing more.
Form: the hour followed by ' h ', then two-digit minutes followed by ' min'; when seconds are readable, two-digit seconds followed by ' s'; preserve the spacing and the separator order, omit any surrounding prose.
10 h 09 min 25 s
